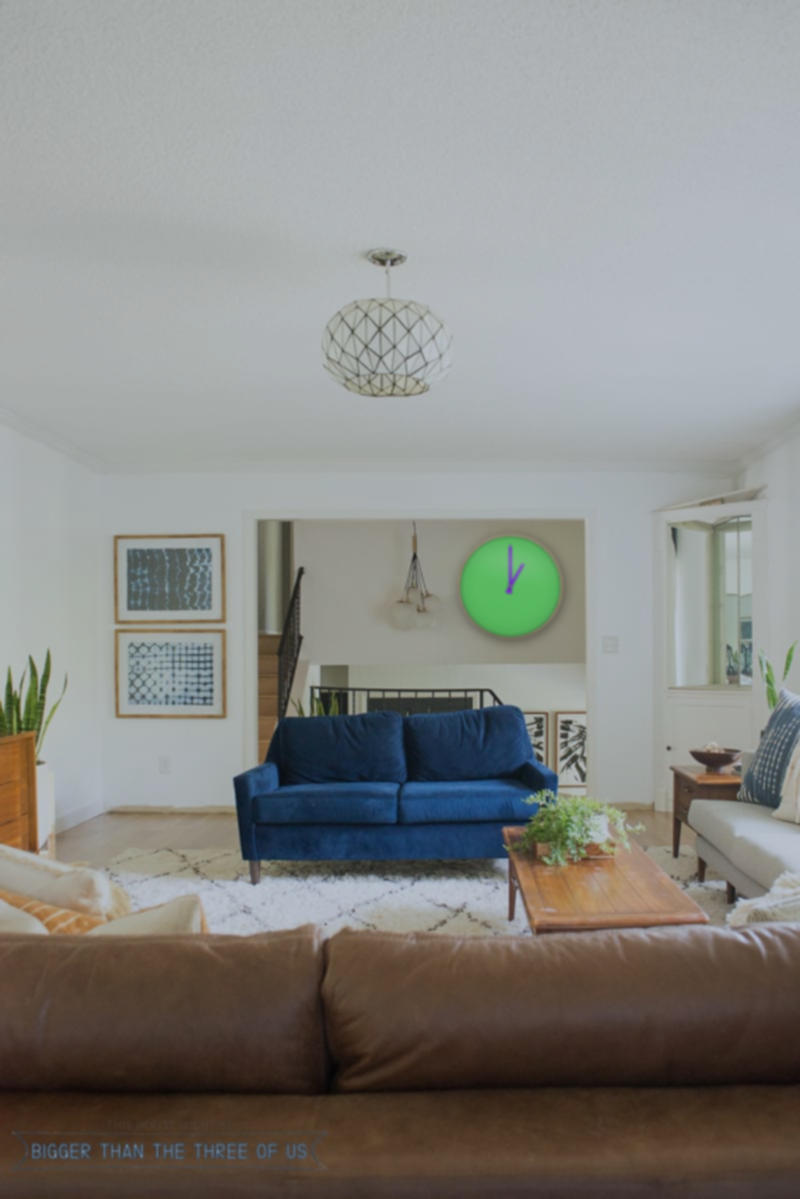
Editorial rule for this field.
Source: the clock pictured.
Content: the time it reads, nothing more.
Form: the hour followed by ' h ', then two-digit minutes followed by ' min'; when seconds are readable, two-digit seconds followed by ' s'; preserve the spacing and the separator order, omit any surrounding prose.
1 h 00 min
